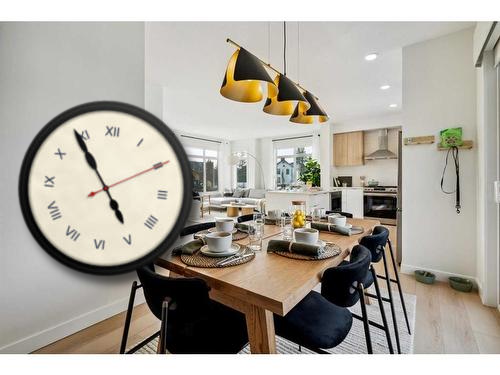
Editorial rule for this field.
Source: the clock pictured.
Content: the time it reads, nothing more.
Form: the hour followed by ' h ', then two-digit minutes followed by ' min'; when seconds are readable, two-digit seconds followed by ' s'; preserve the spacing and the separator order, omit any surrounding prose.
4 h 54 min 10 s
